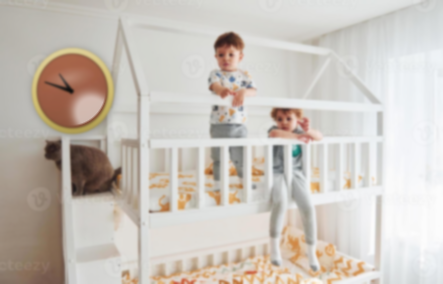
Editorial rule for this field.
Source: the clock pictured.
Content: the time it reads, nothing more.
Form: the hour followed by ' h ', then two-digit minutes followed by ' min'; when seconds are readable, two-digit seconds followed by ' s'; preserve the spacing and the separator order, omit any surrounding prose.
10 h 48 min
